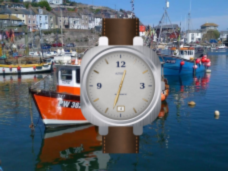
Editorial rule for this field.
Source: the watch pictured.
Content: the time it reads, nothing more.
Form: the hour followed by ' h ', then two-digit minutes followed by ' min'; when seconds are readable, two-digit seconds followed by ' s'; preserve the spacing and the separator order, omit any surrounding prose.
12 h 33 min
